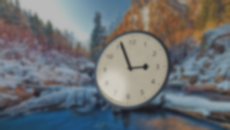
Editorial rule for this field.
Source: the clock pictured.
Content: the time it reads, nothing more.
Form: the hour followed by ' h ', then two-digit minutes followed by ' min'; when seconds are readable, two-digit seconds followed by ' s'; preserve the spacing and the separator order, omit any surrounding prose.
2 h 56 min
